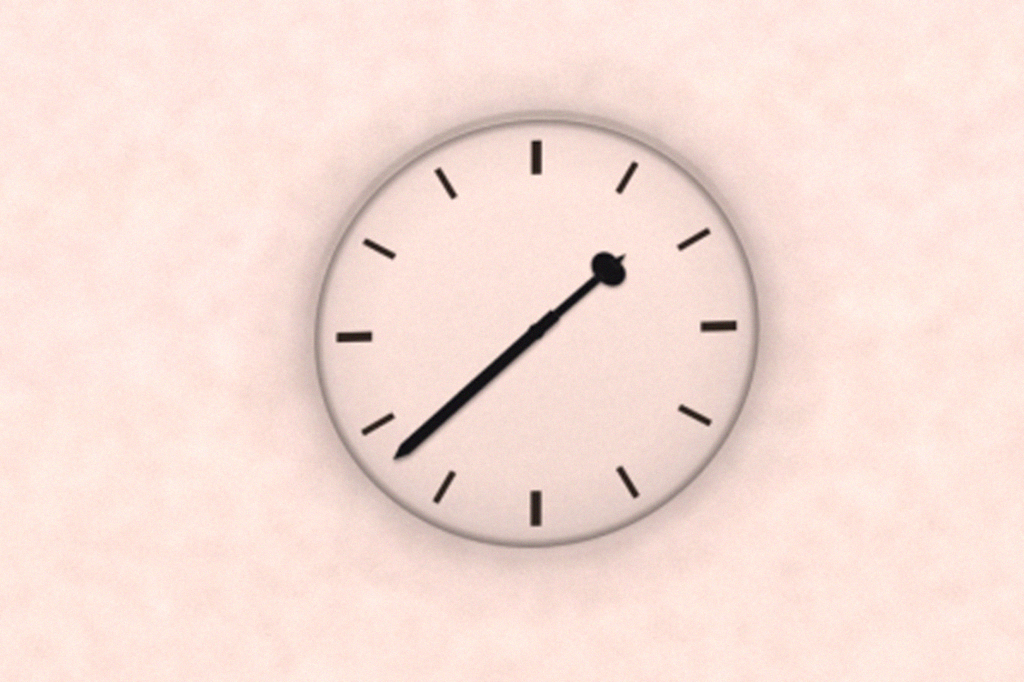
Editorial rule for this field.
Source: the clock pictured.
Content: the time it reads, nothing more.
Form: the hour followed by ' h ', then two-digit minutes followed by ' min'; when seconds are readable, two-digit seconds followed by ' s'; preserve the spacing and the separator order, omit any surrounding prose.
1 h 38 min
